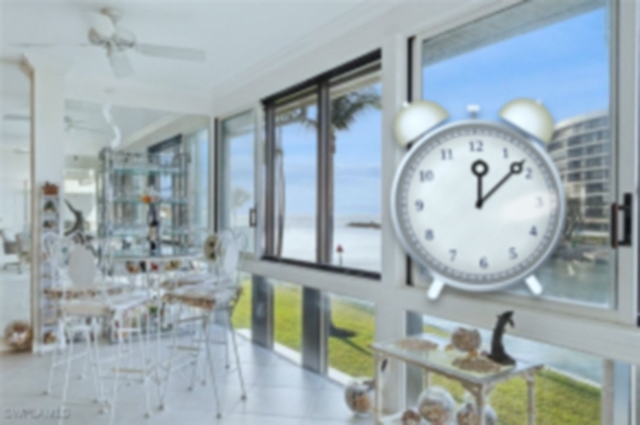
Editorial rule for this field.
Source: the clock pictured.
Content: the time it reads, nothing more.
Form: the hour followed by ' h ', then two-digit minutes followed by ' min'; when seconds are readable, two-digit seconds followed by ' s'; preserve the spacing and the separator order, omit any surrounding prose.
12 h 08 min
